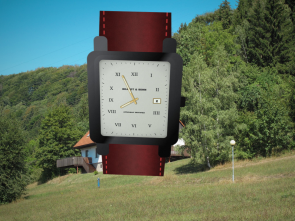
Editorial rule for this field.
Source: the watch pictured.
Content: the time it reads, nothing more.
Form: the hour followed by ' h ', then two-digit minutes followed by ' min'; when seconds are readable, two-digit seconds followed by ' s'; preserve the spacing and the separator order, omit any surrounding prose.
7 h 56 min
